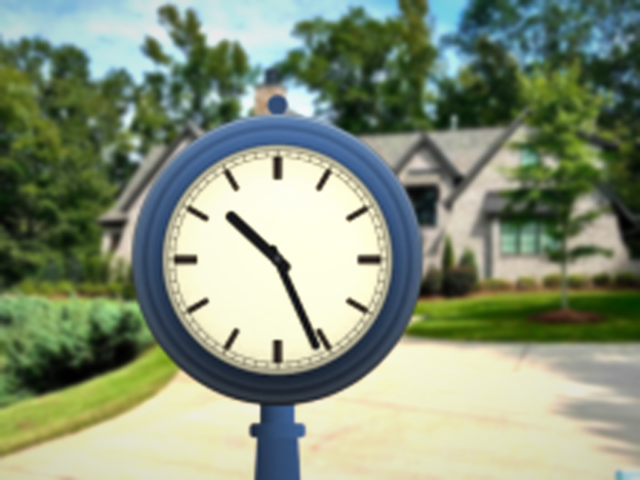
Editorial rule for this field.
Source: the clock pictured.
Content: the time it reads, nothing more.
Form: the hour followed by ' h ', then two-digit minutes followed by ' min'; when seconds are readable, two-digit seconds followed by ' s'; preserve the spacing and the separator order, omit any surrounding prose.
10 h 26 min
